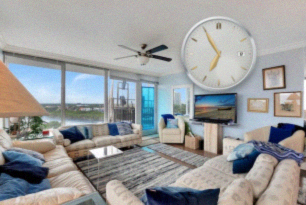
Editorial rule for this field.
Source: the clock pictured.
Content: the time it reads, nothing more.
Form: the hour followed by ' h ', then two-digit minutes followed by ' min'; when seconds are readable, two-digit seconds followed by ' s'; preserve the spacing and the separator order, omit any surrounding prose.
6 h 55 min
